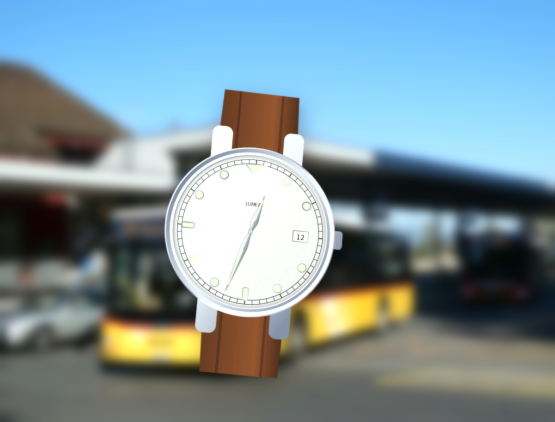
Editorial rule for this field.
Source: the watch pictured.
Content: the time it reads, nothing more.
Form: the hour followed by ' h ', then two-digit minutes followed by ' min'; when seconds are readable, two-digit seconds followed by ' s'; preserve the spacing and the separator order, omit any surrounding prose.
12 h 33 min
